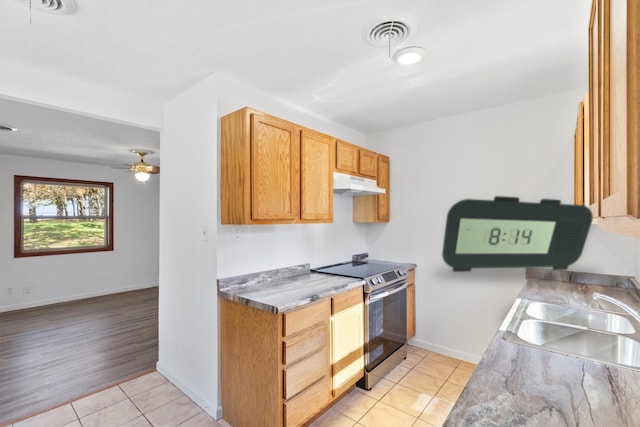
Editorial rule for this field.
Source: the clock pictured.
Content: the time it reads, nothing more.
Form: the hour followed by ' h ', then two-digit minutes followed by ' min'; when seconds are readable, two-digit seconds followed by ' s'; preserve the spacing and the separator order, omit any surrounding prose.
8 h 14 min
